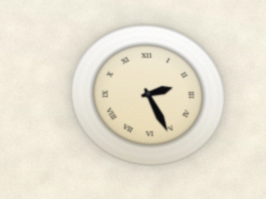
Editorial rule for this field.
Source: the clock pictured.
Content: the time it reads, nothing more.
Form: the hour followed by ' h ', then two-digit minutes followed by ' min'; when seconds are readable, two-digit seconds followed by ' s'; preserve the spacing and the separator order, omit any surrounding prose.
2 h 26 min
